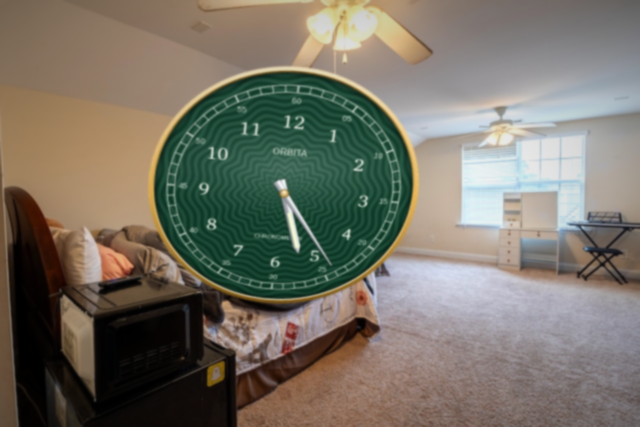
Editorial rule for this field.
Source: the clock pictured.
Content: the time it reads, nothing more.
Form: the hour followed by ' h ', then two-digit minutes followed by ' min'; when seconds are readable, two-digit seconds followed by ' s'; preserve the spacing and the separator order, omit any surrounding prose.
5 h 24 min
